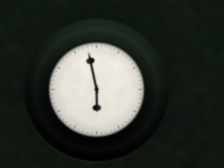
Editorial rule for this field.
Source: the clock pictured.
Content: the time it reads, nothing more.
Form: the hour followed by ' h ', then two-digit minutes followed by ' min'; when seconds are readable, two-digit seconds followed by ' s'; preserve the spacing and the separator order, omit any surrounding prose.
5 h 58 min
